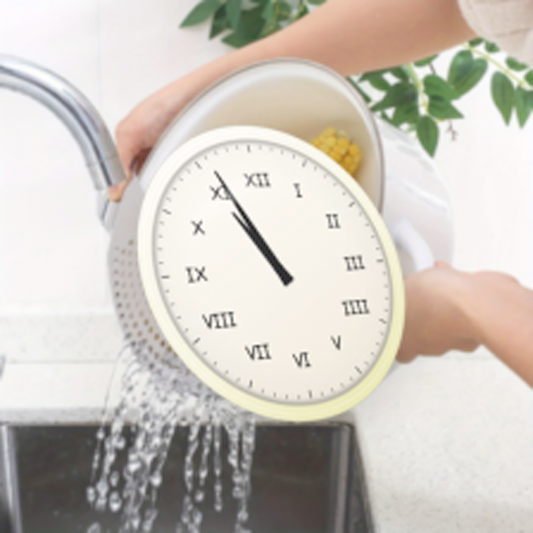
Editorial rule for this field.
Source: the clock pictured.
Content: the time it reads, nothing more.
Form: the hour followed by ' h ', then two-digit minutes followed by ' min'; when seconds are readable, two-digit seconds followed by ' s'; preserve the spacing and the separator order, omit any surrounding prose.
10 h 56 min
